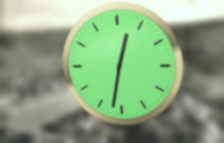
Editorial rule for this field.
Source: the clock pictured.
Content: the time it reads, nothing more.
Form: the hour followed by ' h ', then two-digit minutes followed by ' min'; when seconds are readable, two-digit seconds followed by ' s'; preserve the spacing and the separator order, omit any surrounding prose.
12 h 32 min
